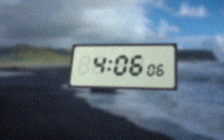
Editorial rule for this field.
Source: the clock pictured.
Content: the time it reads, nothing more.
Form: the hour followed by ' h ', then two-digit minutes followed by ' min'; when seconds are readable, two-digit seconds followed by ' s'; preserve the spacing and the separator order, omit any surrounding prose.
4 h 06 min 06 s
